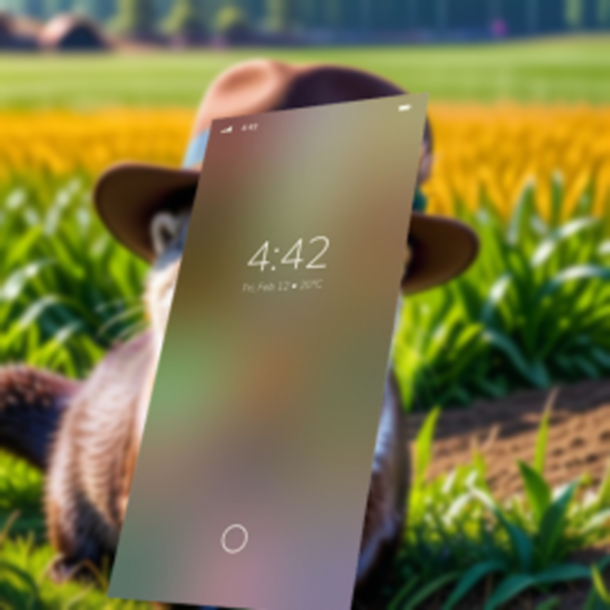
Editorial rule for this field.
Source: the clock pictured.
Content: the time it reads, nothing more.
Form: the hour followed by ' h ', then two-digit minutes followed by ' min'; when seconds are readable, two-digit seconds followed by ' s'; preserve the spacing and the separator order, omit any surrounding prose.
4 h 42 min
